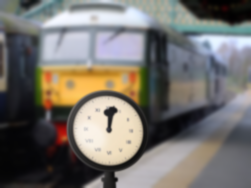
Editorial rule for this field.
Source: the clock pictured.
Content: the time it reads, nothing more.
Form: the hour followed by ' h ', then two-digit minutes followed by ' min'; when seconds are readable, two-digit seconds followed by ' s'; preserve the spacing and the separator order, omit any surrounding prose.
12 h 02 min
